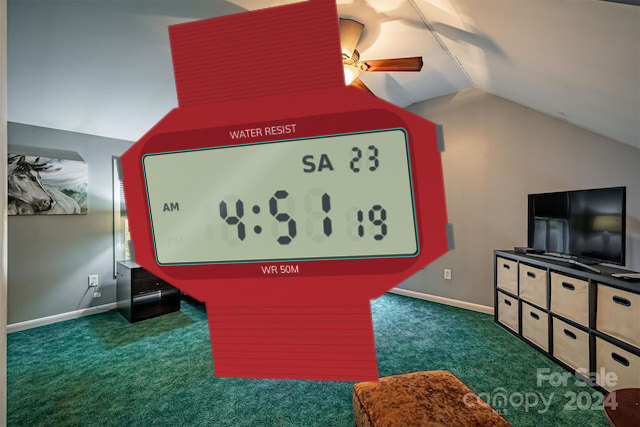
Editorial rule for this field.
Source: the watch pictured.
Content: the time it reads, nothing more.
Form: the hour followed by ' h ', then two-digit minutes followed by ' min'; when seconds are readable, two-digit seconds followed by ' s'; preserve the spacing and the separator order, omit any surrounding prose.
4 h 51 min 19 s
